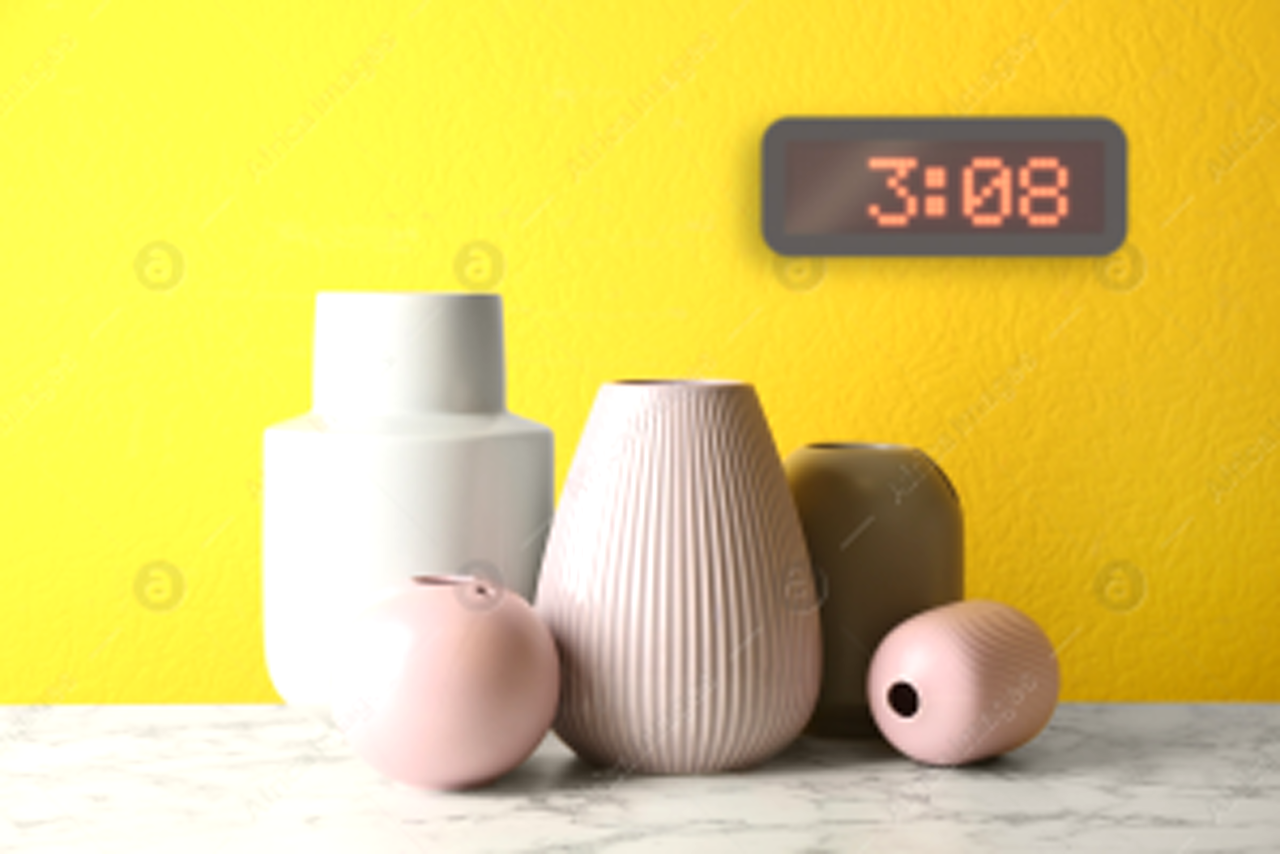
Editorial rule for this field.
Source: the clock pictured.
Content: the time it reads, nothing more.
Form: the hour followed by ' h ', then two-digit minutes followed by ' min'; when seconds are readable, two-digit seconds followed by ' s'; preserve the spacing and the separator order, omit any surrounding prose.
3 h 08 min
